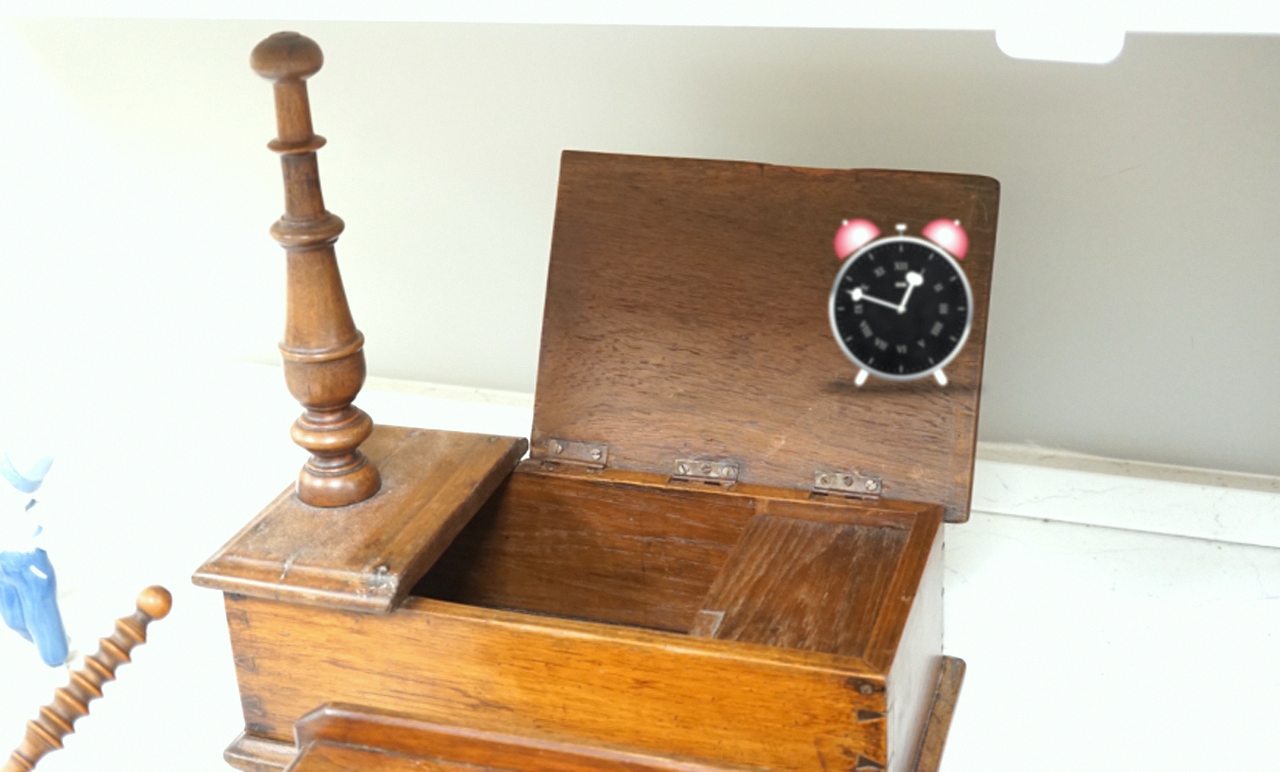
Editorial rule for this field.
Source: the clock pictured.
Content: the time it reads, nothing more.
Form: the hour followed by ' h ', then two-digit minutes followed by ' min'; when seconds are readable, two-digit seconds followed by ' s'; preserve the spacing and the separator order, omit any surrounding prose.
12 h 48 min
